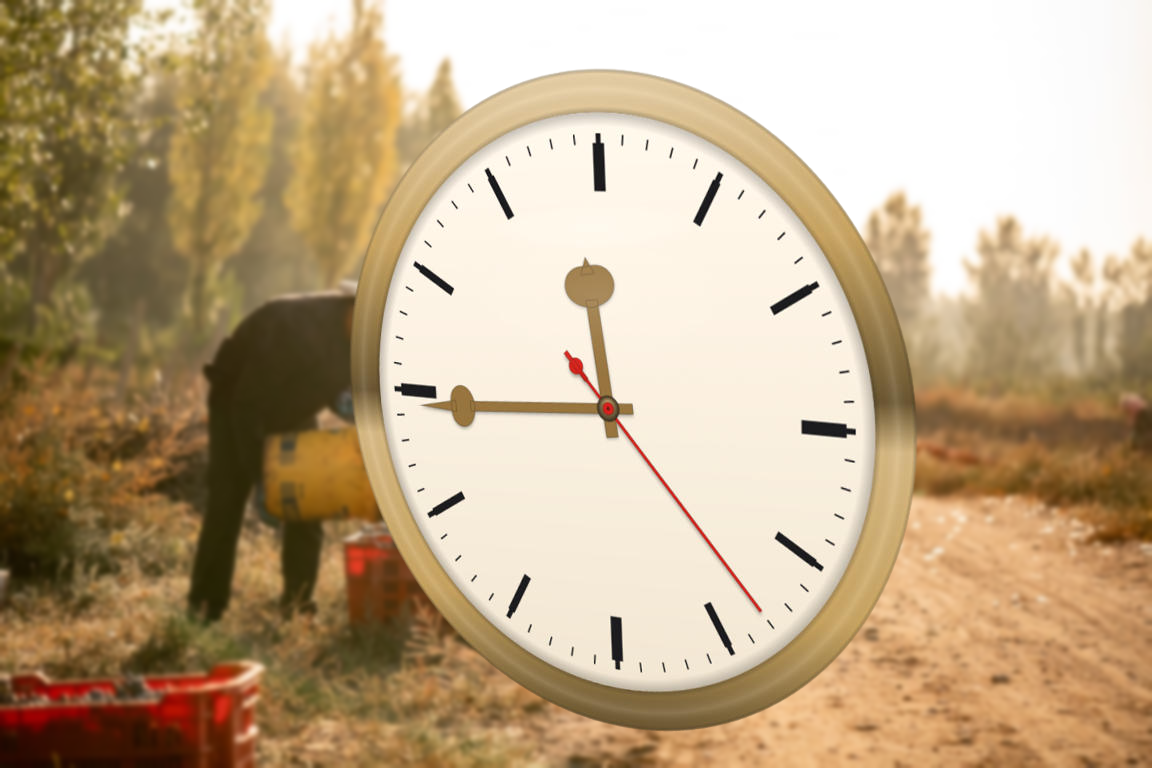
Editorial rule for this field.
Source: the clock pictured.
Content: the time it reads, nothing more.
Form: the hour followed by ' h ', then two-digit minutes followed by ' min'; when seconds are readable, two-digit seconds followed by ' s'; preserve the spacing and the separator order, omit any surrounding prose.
11 h 44 min 23 s
